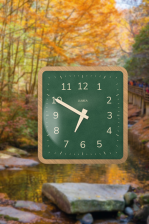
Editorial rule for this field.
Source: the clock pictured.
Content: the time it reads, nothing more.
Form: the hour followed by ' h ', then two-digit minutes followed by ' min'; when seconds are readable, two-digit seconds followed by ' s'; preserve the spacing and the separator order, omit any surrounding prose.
6 h 50 min
